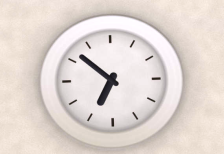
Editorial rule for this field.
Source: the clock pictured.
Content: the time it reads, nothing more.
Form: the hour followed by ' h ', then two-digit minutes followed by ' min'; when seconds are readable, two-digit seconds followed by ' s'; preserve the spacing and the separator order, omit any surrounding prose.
6 h 52 min
